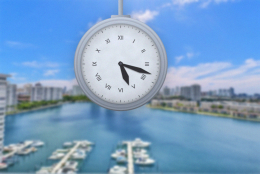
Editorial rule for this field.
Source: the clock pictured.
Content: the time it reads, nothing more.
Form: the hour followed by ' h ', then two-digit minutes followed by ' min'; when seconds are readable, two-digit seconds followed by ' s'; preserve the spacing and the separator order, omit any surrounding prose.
5 h 18 min
